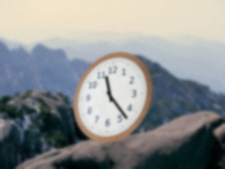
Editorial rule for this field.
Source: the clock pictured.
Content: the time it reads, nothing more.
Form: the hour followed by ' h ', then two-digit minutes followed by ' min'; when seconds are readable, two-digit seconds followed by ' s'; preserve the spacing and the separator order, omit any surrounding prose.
11 h 23 min
